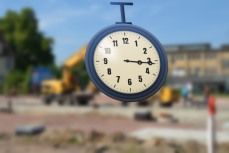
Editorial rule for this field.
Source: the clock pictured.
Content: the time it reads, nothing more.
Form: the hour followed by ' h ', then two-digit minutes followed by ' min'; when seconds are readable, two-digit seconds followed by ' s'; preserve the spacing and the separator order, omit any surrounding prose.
3 h 16 min
